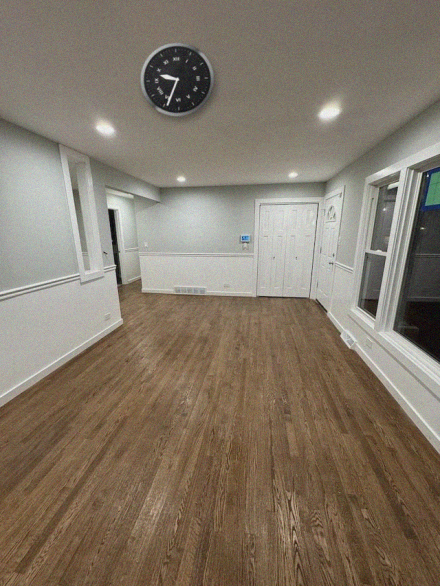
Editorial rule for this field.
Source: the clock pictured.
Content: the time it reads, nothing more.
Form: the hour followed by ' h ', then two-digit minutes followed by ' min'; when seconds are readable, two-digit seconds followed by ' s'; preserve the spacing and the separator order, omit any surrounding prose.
9 h 34 min
